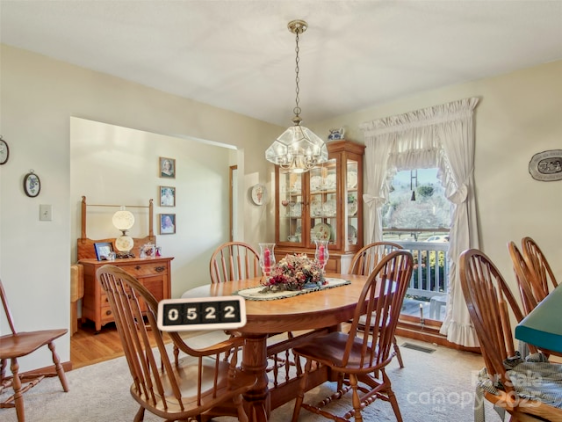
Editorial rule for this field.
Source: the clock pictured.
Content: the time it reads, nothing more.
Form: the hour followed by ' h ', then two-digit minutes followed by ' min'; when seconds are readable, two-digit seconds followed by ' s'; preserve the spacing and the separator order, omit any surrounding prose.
5 h 22 min
